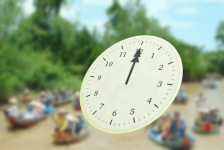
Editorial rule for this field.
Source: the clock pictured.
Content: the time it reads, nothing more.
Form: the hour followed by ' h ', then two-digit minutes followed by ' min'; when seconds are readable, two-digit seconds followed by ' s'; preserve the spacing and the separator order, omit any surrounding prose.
12 h 00 min
